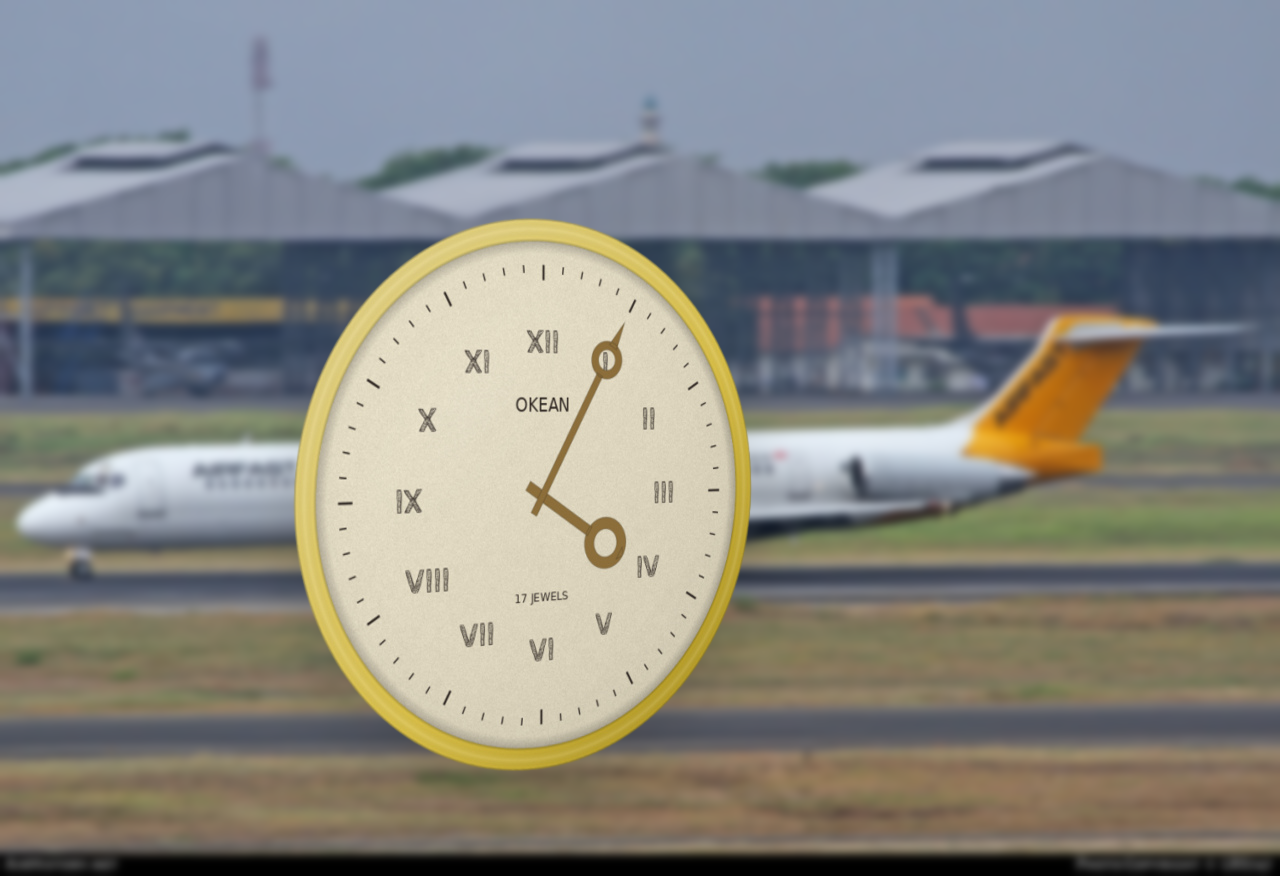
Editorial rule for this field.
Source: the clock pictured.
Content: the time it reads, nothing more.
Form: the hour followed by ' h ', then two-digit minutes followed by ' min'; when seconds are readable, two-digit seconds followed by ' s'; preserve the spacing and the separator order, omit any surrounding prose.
4 h 05 min
